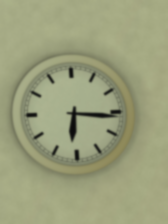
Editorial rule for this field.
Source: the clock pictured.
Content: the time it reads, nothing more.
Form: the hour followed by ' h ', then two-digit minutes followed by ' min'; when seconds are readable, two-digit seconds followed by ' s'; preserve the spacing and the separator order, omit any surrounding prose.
6 h 16 min
